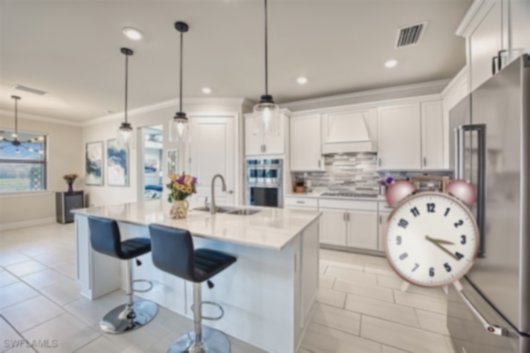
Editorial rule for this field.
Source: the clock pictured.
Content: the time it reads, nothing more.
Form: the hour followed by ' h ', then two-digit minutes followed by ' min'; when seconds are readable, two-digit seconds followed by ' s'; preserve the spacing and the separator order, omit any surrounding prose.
3 h 21 min
